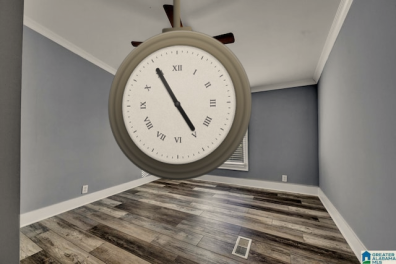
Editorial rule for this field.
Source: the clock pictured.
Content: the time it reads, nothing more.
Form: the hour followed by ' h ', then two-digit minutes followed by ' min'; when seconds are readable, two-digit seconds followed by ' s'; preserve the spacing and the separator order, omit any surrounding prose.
4 h 55 min
